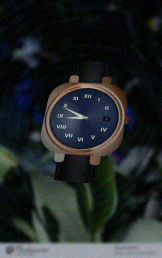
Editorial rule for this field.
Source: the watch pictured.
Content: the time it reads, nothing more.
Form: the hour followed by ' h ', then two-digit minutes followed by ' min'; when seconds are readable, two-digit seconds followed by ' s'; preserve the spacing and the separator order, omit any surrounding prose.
8 h 49 min
